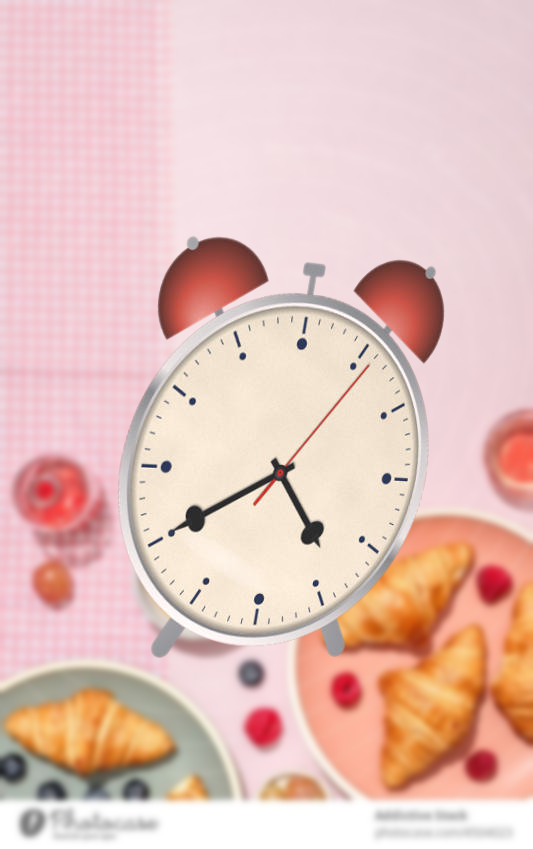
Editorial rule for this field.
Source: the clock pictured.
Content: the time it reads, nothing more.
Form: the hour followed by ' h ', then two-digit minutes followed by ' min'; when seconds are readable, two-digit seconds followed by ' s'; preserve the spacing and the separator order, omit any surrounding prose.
4 h 40 min 06 s
